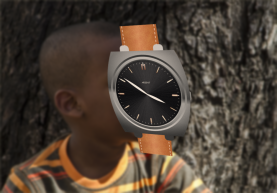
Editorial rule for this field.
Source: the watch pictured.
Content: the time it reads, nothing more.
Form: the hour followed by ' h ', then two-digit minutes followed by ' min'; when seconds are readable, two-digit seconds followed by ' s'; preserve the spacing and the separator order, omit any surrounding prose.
3 h 51 min
